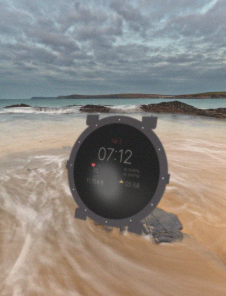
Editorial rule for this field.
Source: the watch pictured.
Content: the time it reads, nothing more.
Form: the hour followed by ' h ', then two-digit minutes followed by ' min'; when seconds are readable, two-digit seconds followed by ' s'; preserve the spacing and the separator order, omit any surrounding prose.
7 h 12 min
